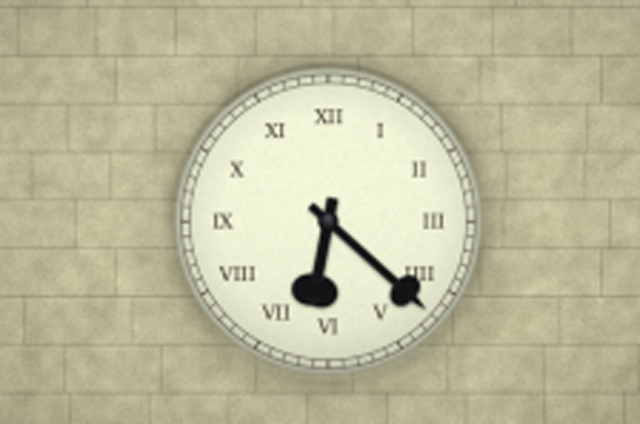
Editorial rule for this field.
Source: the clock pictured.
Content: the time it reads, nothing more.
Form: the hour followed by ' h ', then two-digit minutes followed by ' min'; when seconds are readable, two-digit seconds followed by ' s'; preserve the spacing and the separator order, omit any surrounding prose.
6 h 22 min
